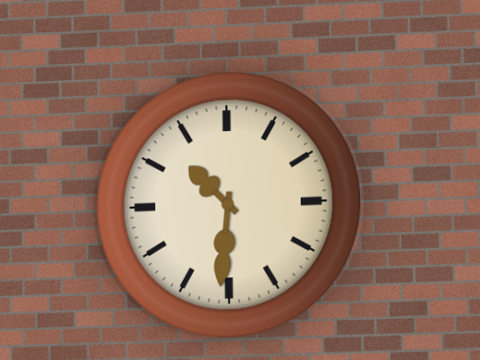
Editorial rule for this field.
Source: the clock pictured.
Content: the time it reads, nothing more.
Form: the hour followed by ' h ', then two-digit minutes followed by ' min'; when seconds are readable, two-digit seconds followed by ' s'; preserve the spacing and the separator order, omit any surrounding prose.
10 h 31 min
